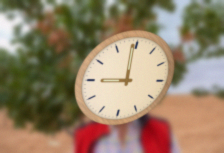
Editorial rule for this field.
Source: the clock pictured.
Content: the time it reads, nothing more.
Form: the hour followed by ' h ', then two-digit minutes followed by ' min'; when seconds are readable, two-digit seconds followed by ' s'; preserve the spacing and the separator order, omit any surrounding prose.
8 h 59 min
